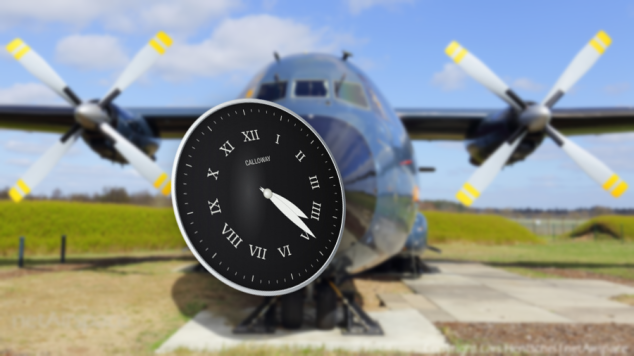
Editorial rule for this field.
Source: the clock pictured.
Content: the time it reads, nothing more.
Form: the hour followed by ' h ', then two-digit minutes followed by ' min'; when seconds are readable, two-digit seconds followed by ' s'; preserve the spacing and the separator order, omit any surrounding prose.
4 h 24 min
